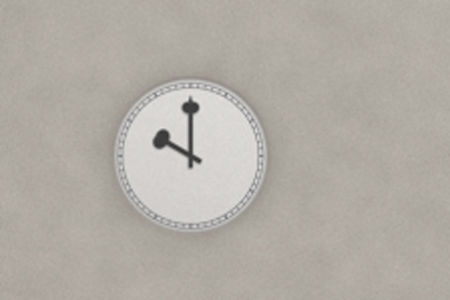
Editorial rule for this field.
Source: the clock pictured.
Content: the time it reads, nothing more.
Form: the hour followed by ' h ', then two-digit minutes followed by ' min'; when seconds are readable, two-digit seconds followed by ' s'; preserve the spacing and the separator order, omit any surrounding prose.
10 h 00 min
